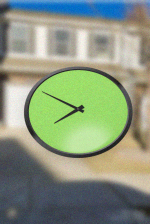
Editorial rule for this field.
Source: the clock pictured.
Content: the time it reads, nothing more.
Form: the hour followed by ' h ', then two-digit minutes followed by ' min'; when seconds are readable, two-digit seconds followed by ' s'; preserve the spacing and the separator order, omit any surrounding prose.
7 h 50 min
